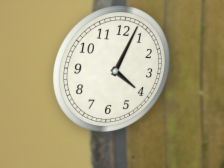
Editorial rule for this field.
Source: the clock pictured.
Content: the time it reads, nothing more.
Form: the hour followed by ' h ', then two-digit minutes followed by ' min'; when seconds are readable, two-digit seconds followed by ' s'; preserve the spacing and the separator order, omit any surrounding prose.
4 h 03 min
